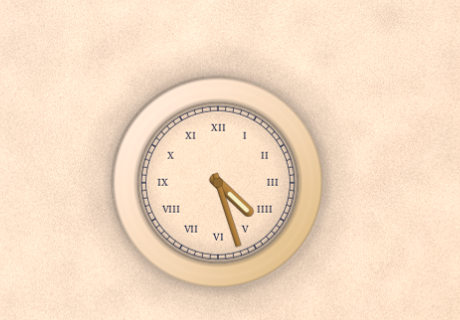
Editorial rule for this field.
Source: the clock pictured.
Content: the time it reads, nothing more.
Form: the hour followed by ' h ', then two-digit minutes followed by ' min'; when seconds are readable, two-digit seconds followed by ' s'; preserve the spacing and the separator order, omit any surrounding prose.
4 h 27 min
